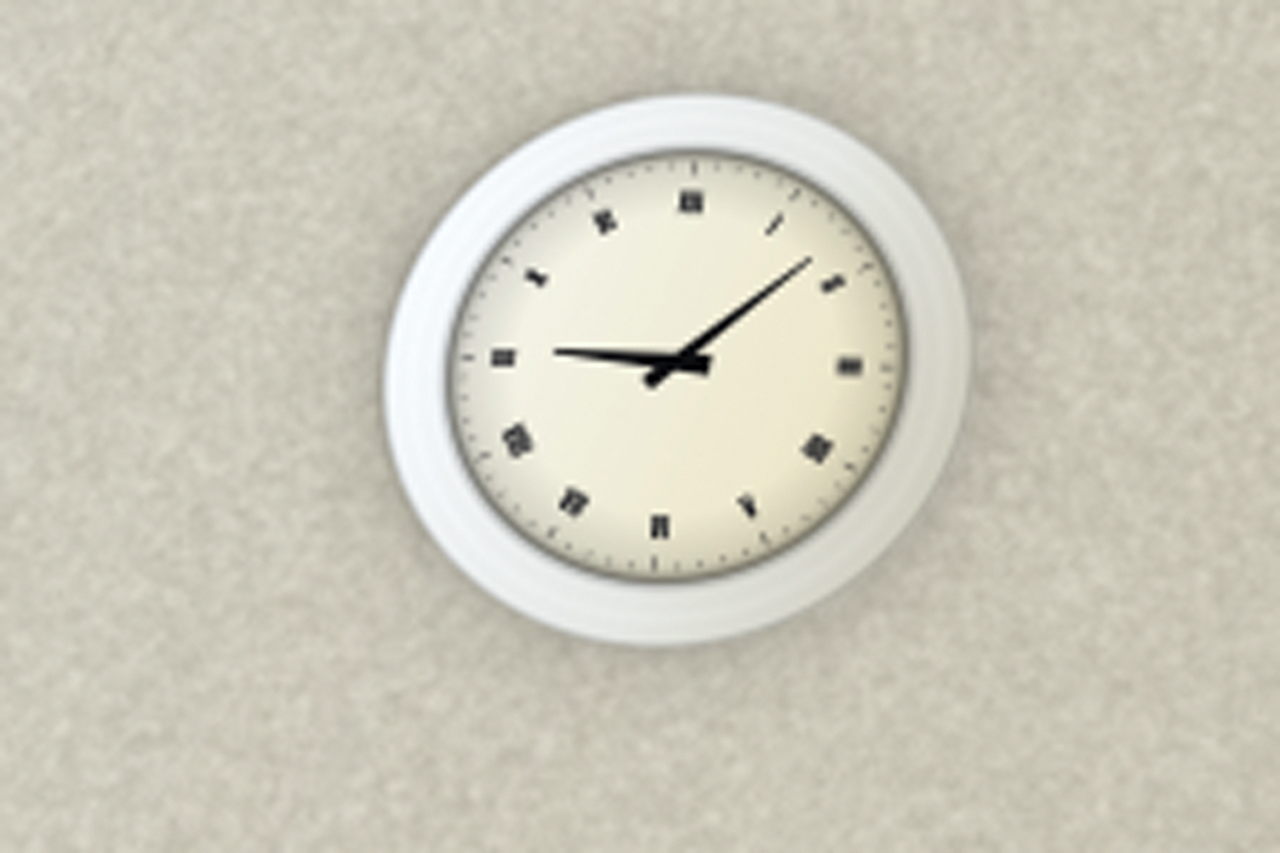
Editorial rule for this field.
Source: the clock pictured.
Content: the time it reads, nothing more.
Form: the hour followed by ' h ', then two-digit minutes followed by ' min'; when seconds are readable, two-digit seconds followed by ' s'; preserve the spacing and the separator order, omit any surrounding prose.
9 h 08 min
